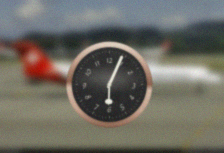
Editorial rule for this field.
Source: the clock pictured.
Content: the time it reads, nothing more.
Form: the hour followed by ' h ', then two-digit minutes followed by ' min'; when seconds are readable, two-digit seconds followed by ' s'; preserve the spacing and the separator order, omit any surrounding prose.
6 h 04 min
